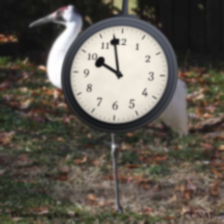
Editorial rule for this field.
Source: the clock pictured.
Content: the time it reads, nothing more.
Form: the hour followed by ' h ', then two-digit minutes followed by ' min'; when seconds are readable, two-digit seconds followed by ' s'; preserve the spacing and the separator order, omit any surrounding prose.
9 h 58 min
